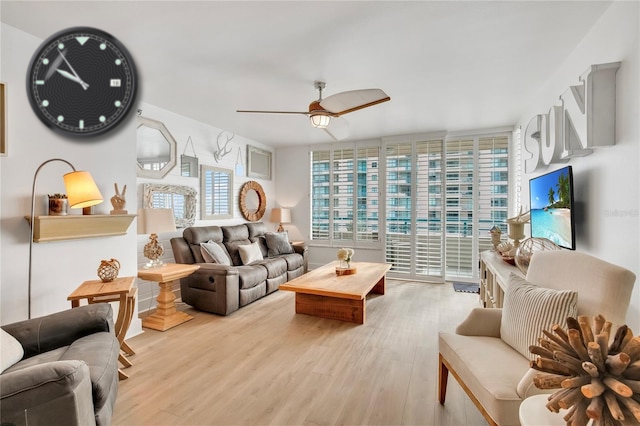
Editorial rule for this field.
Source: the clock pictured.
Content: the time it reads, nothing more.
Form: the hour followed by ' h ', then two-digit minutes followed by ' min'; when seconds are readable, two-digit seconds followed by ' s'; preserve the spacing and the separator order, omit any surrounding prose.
9 h 54 min
